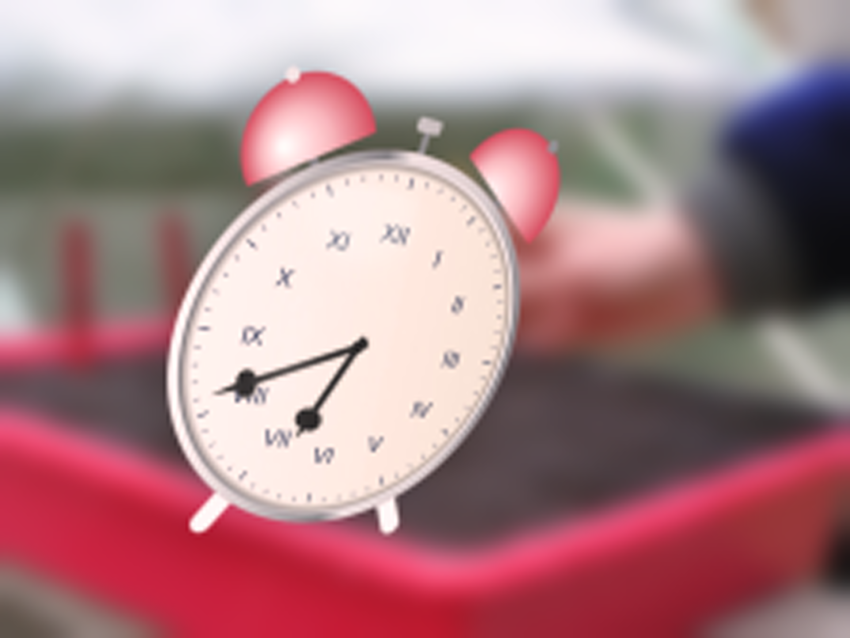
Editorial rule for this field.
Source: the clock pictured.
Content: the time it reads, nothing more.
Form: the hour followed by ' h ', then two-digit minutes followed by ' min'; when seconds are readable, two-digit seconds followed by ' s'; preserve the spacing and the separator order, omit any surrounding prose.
6 h 41 min
